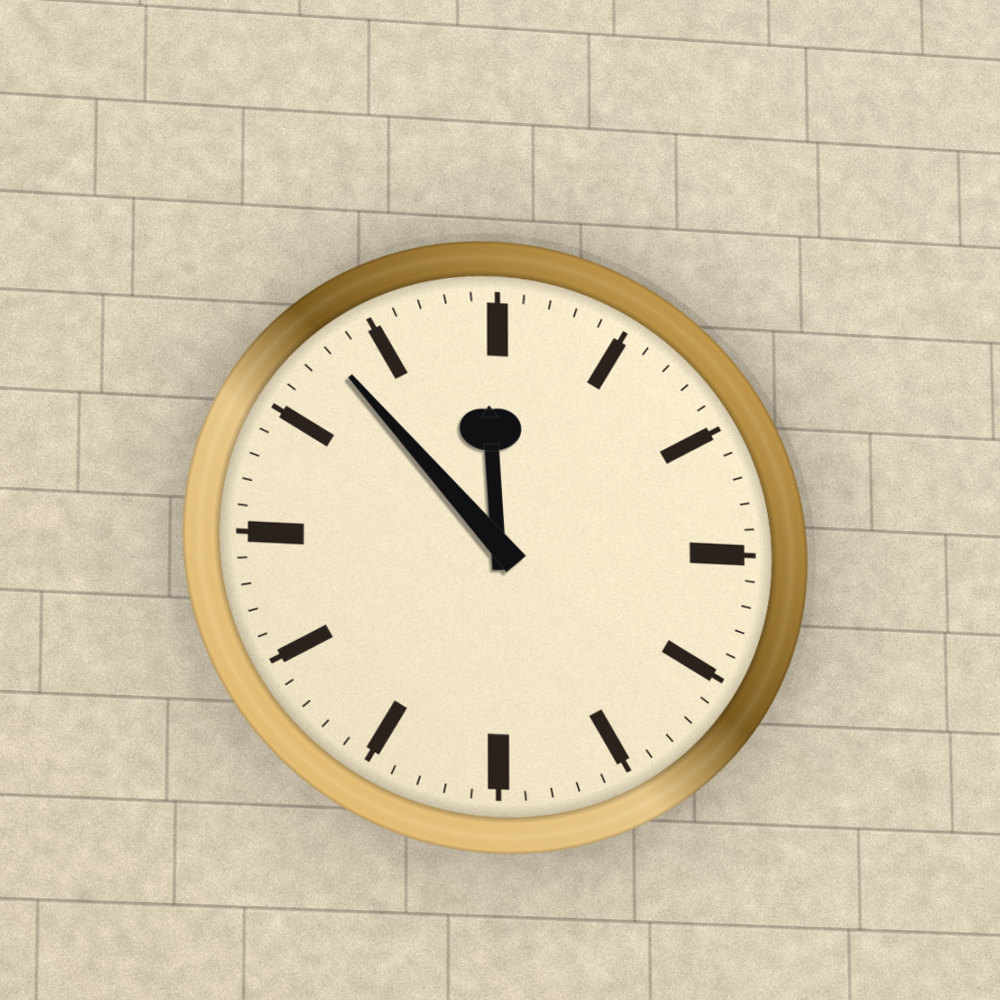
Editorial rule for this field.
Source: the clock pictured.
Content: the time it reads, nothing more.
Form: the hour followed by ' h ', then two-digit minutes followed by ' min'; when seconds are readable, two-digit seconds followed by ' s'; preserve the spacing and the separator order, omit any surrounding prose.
11 h 53 min
